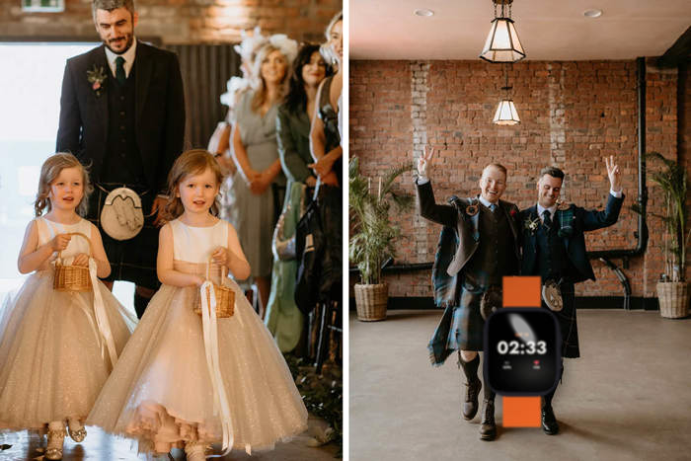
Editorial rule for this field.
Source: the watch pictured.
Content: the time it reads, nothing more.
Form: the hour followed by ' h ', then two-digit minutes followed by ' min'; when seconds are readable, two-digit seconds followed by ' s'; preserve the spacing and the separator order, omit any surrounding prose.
2 h 33 min
